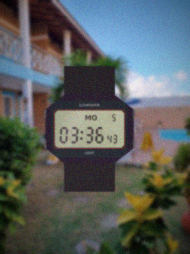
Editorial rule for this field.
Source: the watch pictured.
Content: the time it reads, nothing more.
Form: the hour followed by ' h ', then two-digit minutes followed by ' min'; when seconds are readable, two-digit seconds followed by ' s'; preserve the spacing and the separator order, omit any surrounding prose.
3 h 36 min
